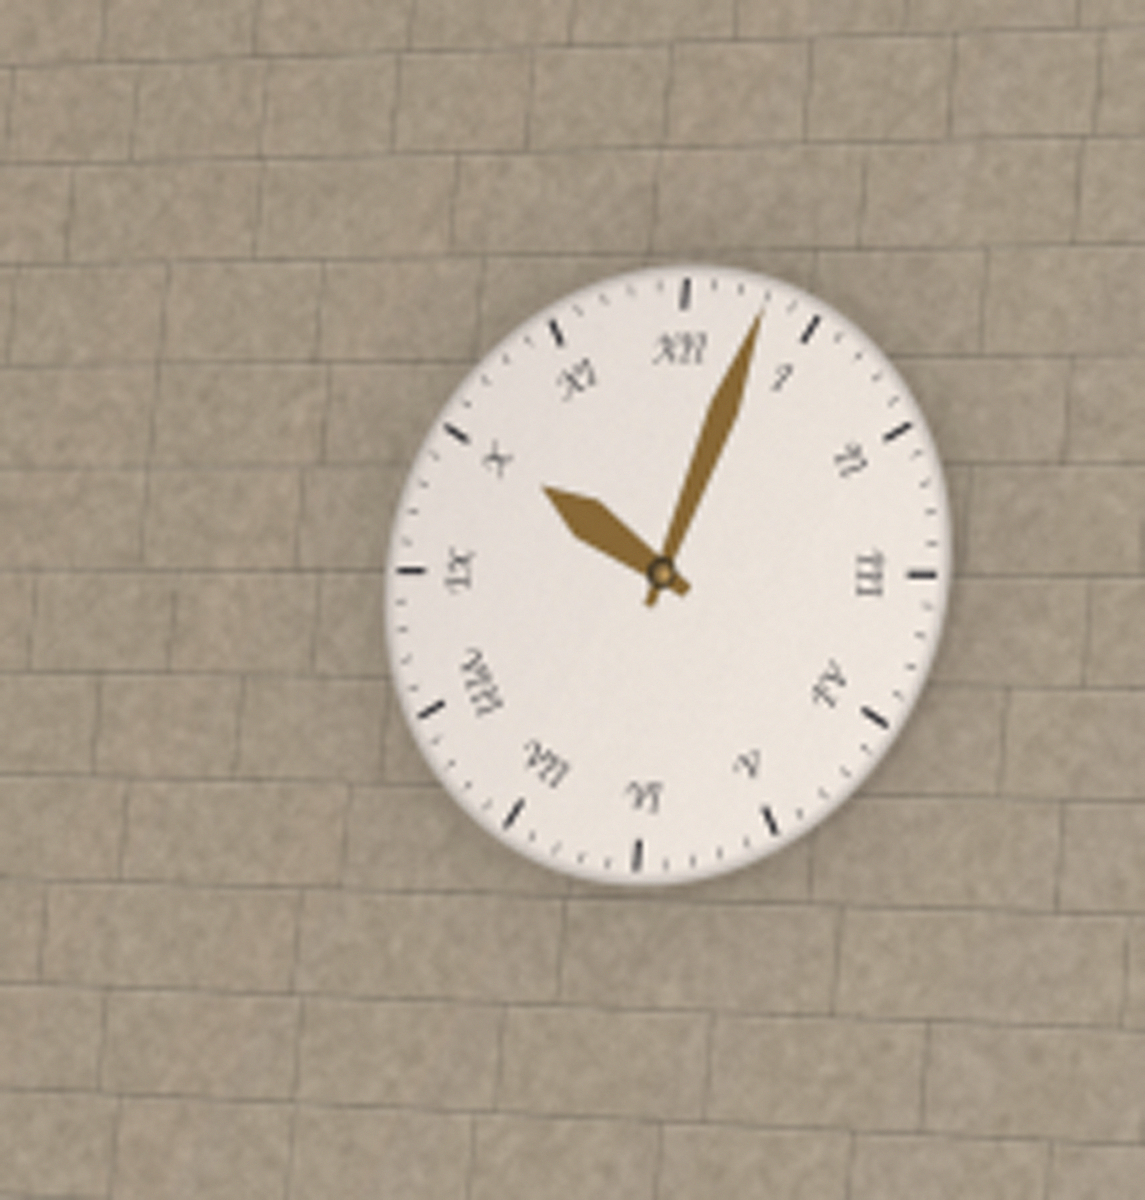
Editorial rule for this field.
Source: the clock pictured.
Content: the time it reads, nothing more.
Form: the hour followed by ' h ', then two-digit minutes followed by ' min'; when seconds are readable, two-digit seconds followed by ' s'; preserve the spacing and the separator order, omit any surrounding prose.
10 h 03 min
